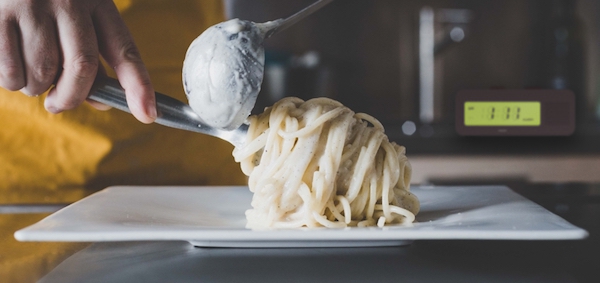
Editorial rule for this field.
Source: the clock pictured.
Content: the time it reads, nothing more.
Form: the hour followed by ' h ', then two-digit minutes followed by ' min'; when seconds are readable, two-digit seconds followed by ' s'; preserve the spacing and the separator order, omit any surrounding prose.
1 h 11 min
